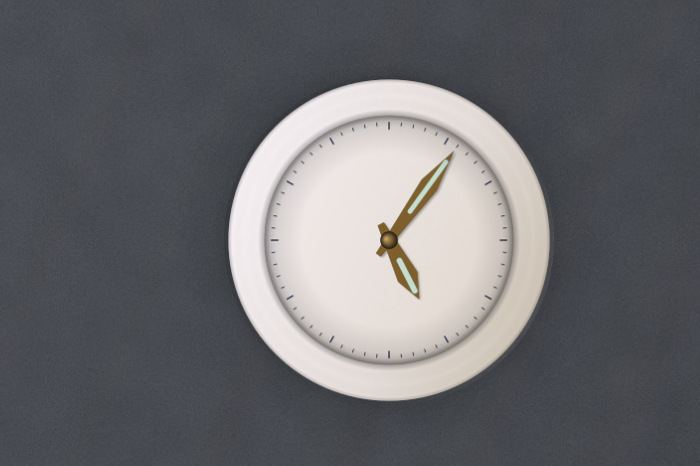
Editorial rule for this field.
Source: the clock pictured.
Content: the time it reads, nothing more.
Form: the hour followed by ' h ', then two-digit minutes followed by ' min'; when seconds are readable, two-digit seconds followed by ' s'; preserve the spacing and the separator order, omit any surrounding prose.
5 h 06 min
